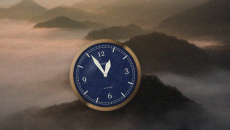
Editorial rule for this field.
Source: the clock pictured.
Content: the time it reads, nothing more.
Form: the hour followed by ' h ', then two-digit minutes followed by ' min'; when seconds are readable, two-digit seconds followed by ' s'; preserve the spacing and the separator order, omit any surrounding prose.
12 h 56 min
